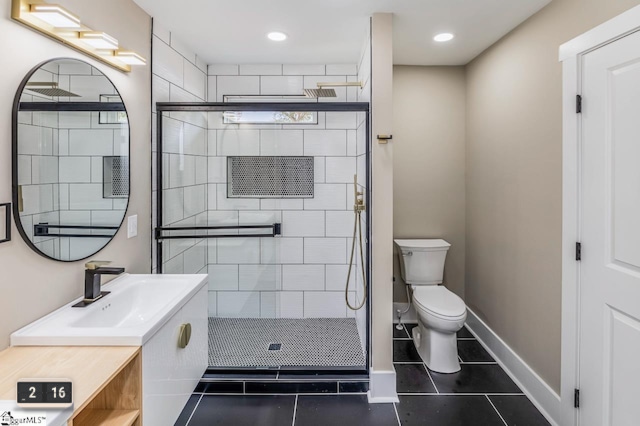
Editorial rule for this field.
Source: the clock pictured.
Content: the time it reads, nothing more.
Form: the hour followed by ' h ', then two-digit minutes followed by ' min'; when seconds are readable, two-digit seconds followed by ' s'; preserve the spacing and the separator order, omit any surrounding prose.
2 h 16 min
